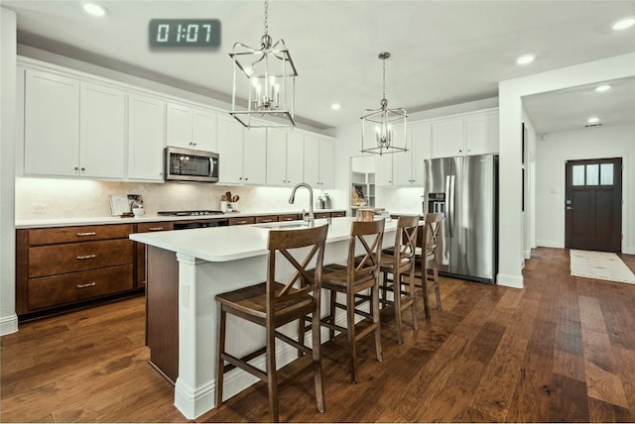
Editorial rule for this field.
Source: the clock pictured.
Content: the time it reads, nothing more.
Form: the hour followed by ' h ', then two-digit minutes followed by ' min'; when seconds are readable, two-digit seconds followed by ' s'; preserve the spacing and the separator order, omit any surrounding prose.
1 h 07 min
